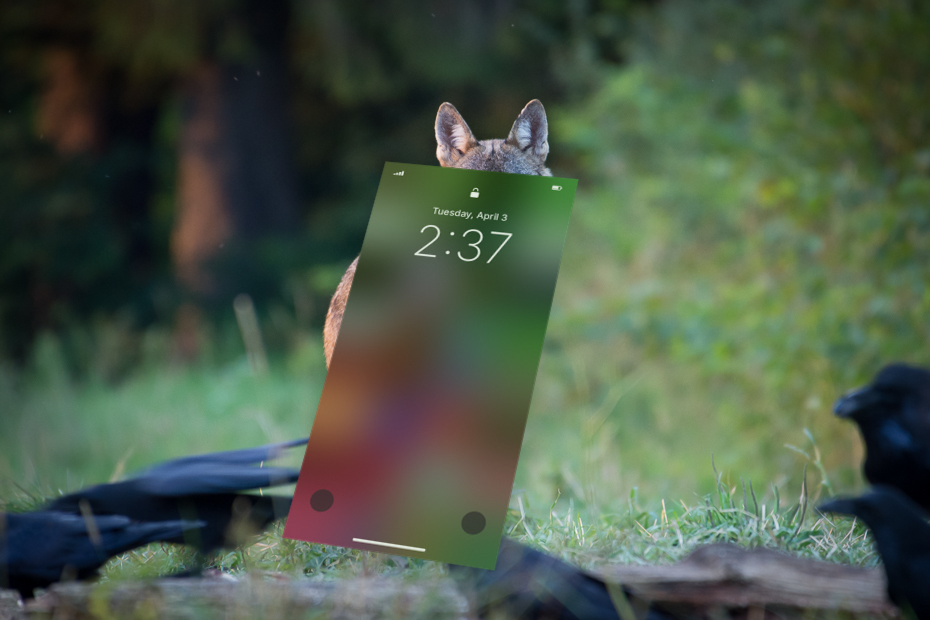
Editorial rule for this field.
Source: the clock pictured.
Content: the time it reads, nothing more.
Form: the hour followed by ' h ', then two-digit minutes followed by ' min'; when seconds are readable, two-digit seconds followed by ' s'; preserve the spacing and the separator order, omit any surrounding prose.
2 h 37 min
